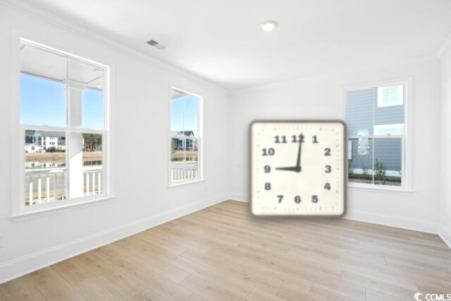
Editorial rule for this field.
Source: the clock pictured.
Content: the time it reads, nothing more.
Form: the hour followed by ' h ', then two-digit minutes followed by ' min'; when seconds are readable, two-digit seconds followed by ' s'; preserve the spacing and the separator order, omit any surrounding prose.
9 h 01 min
